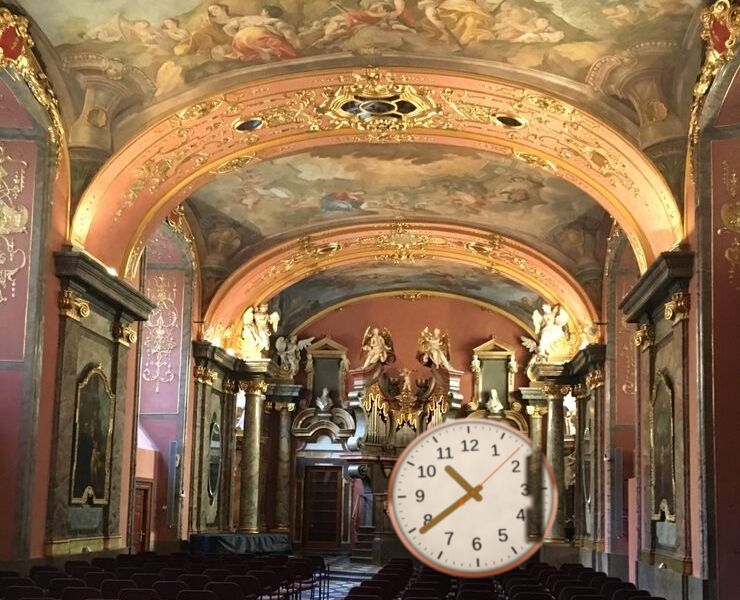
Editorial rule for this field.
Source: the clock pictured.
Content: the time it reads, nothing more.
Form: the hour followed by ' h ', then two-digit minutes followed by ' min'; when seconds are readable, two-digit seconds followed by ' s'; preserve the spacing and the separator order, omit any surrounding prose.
10 h 39 min 08 s
